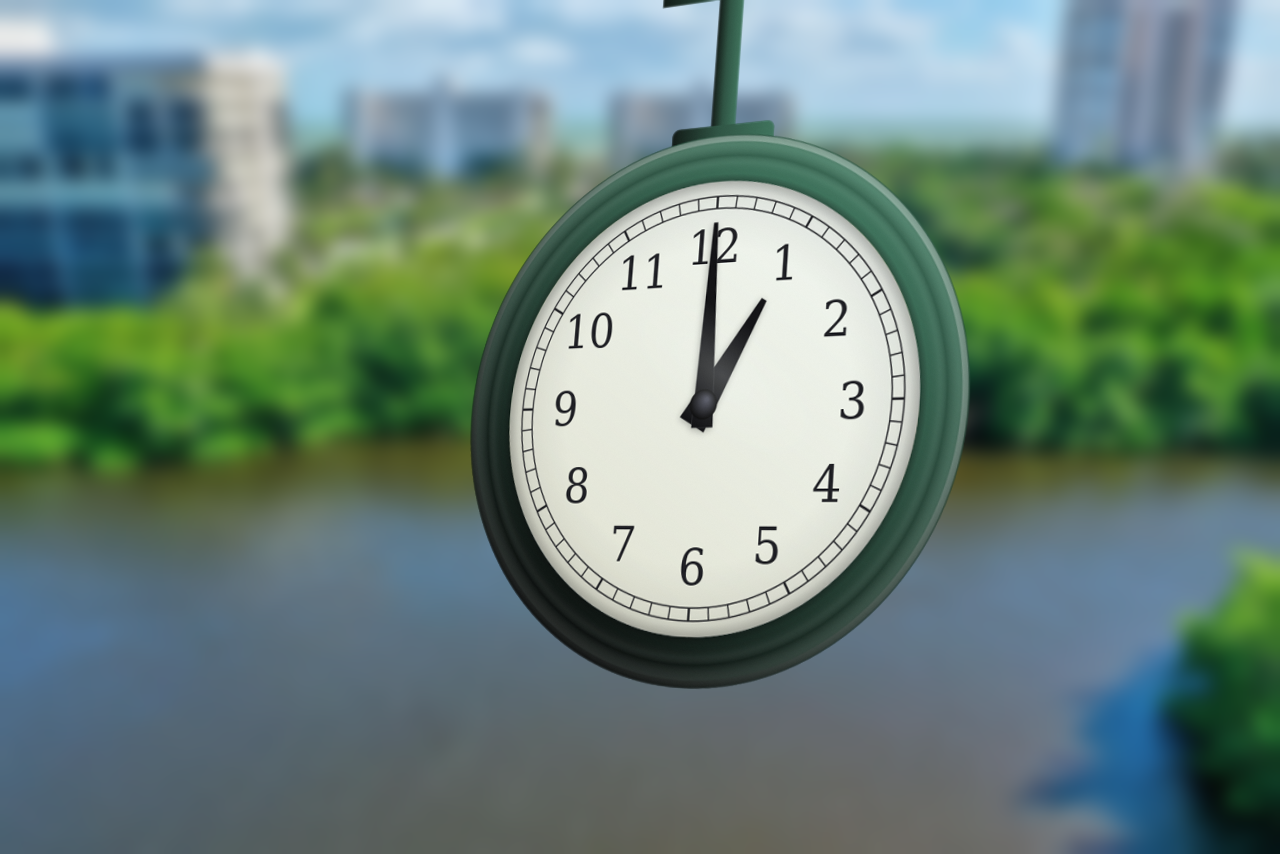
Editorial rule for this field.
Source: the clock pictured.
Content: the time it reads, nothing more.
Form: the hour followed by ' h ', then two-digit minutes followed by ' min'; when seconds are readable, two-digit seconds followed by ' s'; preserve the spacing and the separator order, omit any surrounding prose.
1 h 00 min
